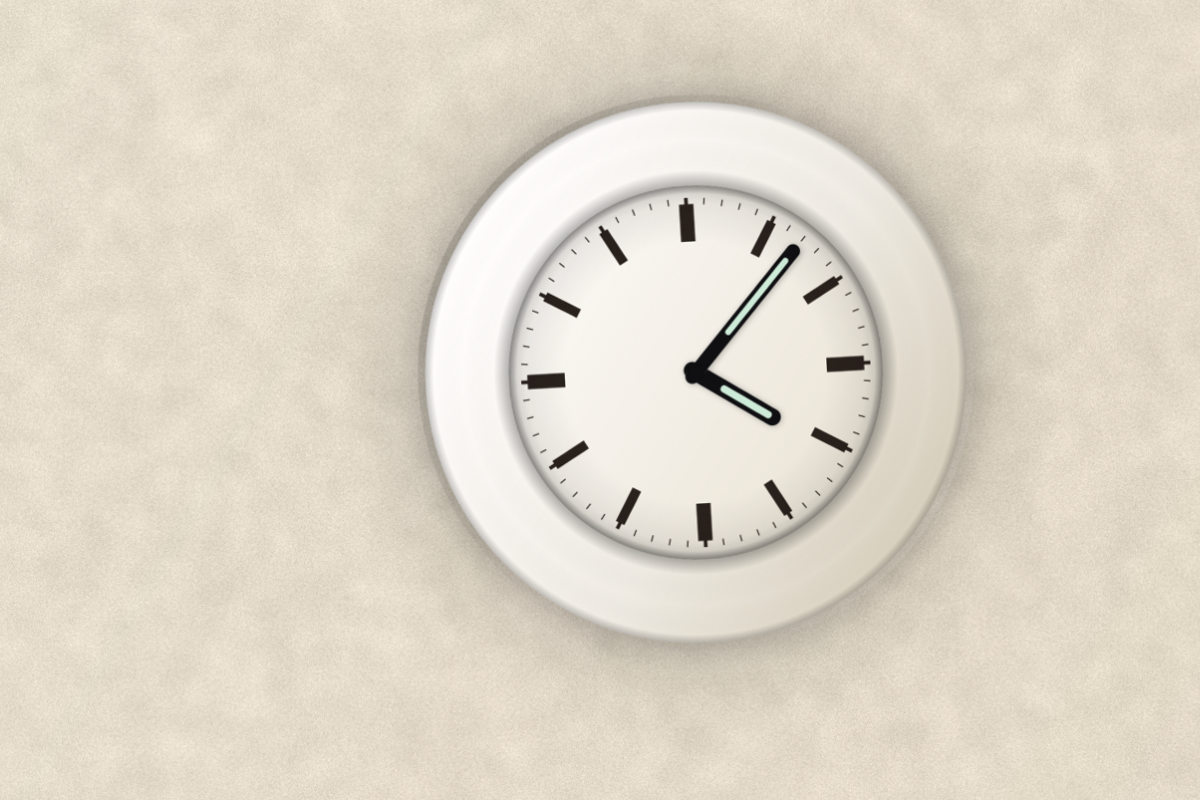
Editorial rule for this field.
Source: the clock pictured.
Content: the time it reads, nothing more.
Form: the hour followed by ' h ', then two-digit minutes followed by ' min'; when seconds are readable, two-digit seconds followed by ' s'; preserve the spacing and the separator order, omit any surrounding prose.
4 h 07 min
